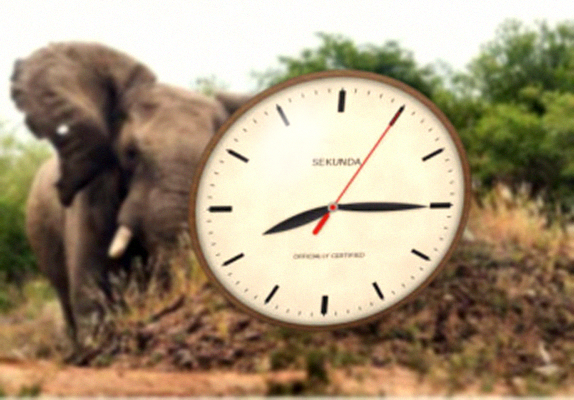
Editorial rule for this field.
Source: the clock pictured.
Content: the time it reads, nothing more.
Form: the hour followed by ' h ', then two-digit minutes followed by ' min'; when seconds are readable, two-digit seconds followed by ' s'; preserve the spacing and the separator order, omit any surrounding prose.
8 h 15 min 05 s
